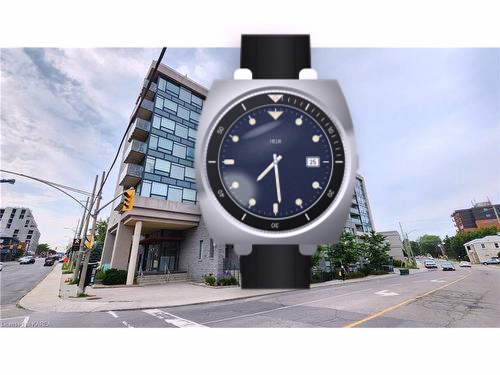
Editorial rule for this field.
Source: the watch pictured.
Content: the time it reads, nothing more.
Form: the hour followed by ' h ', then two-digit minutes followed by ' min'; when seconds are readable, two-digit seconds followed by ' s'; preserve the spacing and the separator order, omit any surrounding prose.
7 h 29 min
